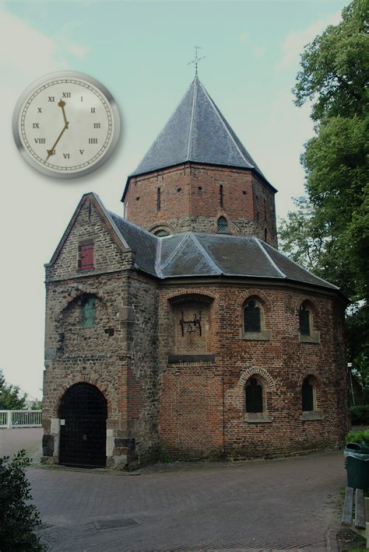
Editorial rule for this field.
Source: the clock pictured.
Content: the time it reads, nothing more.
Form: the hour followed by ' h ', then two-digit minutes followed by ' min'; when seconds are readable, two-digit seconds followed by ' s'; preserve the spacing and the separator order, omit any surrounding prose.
11 h 35 min
